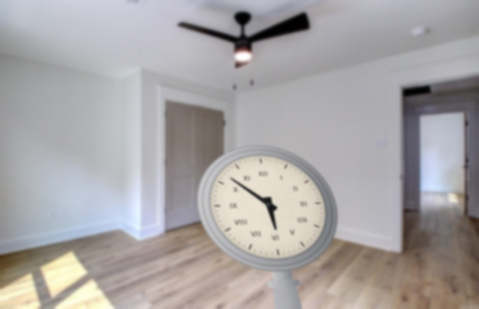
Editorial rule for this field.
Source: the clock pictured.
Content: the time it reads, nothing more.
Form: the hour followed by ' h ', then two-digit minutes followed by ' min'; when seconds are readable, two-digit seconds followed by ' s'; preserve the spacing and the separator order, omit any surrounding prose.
5 h 52 min
